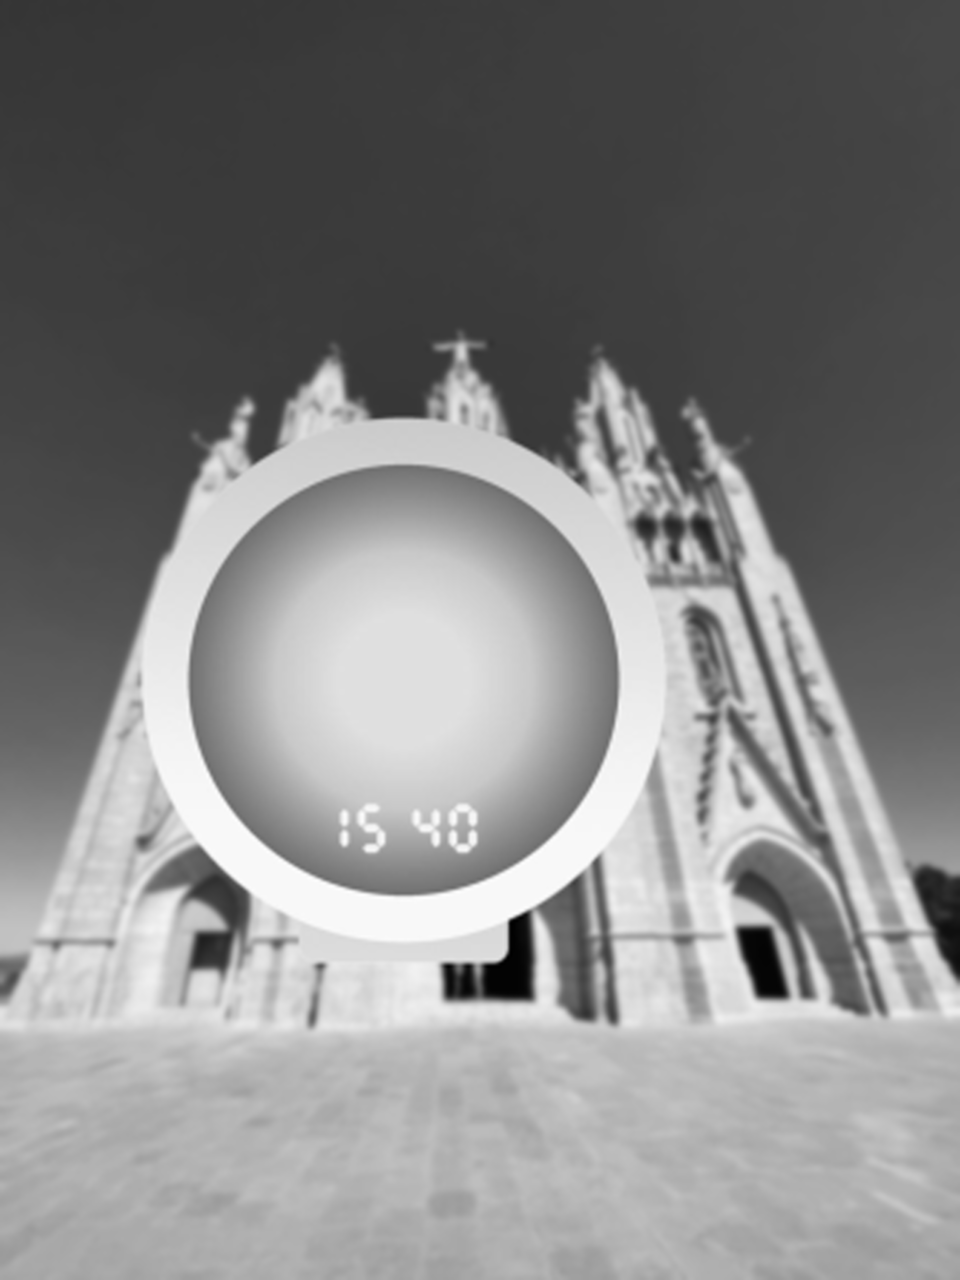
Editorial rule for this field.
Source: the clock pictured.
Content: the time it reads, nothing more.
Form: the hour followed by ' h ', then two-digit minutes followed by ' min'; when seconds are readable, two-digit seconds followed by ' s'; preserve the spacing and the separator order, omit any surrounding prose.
15 h 40 min
